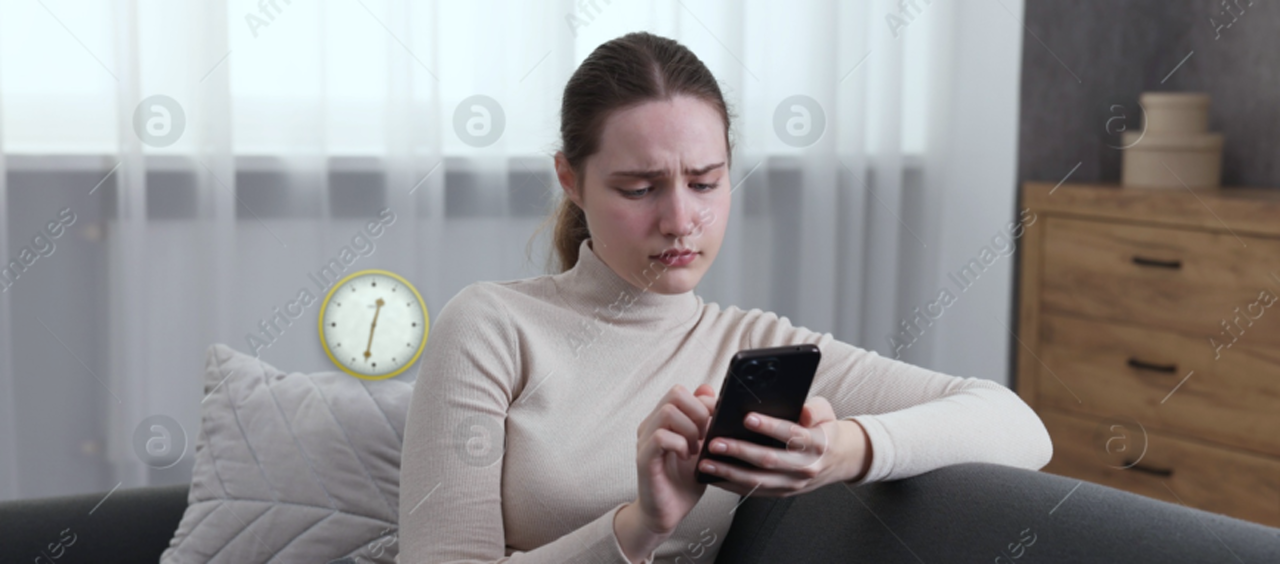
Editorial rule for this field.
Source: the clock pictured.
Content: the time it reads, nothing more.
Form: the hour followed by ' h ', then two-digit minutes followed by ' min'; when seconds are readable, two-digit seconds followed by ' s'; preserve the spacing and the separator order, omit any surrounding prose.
12 h 32 min
